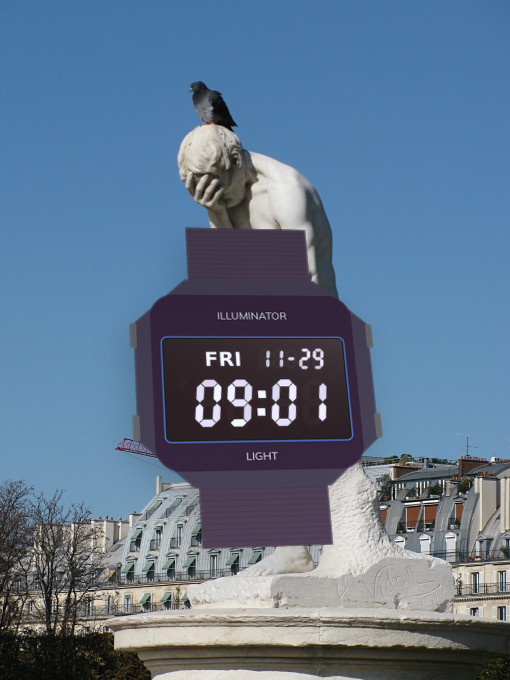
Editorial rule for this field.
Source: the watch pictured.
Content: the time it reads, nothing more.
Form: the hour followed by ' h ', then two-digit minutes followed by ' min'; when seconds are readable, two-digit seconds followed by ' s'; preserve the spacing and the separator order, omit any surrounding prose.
9 h 01 min
